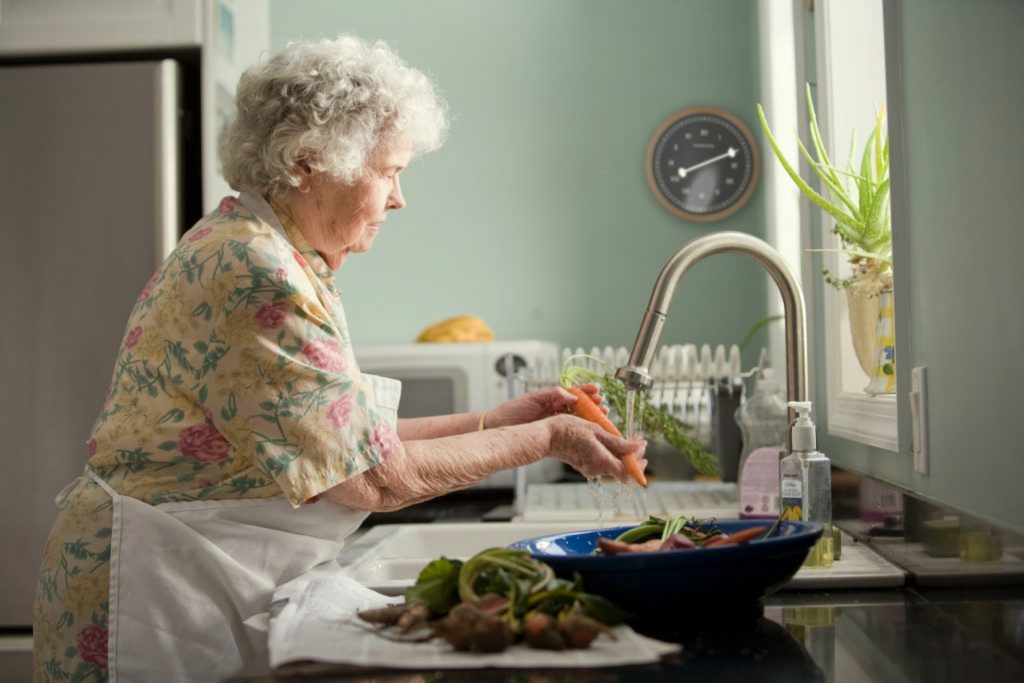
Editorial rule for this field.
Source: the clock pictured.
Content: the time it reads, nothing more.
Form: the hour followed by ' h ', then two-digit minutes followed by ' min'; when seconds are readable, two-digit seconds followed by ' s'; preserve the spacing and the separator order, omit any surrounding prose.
8 h 11 min
